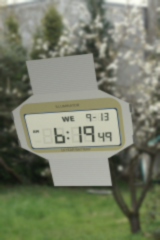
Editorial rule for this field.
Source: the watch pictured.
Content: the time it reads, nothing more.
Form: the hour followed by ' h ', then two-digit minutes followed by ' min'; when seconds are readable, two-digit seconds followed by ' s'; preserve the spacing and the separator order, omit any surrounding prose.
6 h 19 min 49 s
